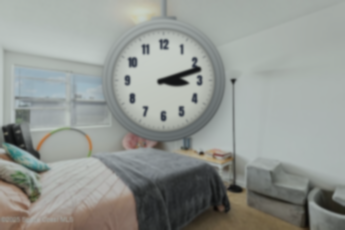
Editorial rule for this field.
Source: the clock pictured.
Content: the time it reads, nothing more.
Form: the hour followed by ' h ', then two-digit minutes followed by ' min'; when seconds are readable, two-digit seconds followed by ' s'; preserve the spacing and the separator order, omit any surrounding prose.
3 h 12 min
